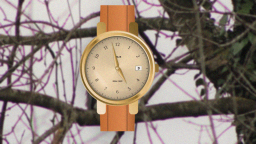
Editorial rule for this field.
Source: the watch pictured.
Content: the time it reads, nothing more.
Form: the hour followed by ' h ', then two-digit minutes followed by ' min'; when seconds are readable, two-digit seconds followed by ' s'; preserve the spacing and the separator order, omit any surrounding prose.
4 h 58 min
